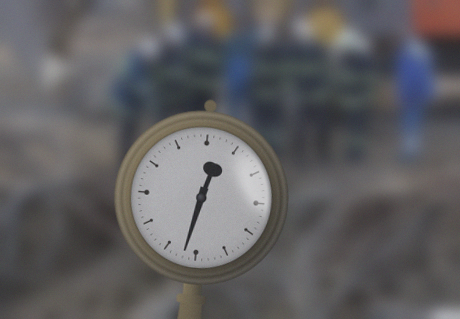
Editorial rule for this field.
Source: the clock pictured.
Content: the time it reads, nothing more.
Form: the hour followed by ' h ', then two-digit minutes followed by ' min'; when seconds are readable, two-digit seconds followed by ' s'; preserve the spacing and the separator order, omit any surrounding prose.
12 h 32 min
